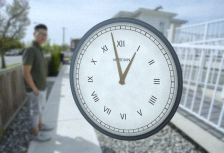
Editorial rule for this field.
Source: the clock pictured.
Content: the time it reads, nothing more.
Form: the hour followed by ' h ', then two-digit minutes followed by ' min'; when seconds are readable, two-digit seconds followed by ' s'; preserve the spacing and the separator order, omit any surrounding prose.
12 h 58 min
